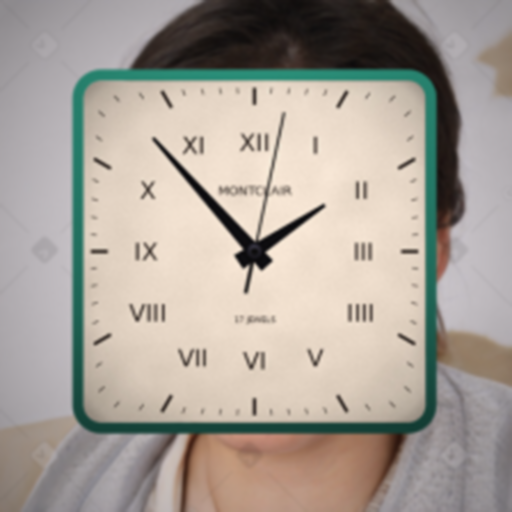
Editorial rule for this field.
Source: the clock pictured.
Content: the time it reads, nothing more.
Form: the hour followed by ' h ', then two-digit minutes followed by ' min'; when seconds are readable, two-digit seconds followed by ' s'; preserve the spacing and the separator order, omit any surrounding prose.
1 h 53 min 02 s
